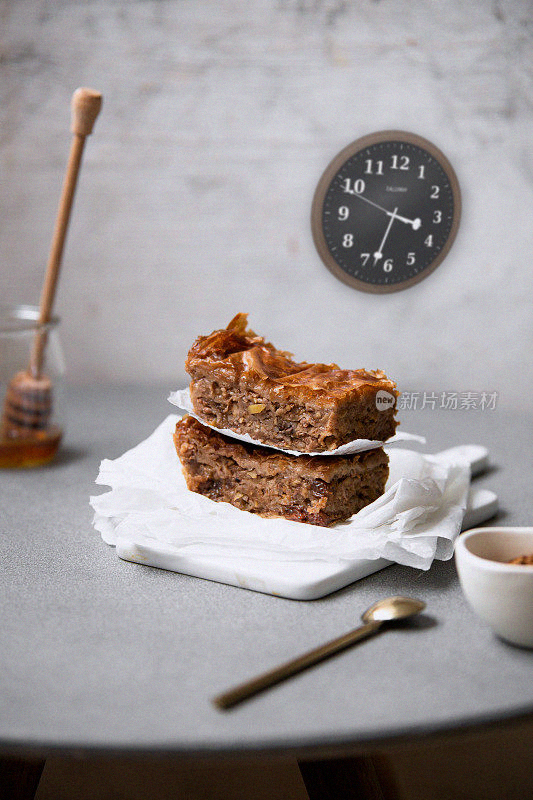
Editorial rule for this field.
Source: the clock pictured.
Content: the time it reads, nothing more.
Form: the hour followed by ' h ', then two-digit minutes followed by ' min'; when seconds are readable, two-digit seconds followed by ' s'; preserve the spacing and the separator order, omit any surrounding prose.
3 h 32 min 49 s
